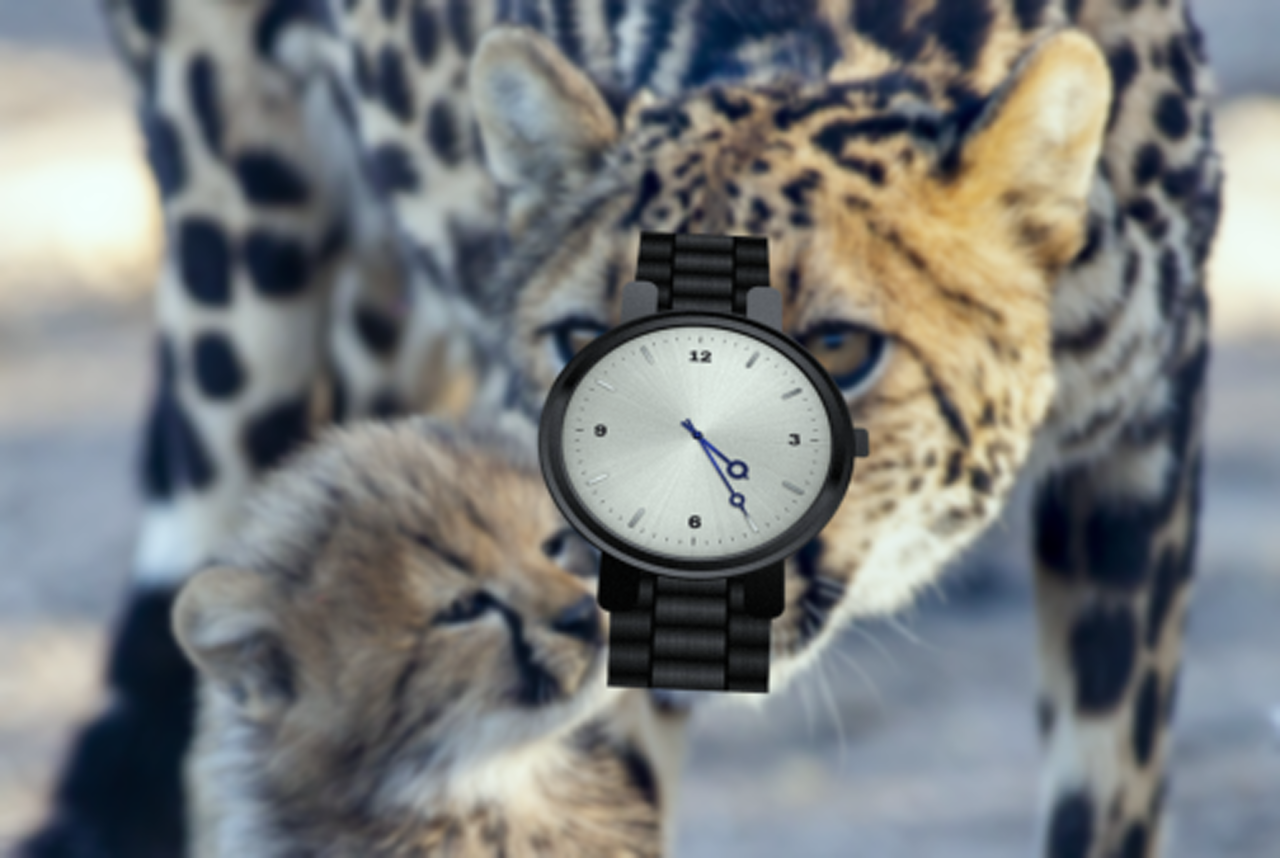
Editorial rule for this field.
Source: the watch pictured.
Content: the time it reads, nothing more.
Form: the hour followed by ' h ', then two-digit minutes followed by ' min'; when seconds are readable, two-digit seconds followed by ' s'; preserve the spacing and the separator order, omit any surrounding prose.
4 h 25 min
